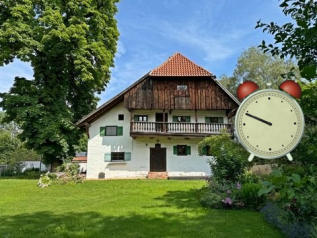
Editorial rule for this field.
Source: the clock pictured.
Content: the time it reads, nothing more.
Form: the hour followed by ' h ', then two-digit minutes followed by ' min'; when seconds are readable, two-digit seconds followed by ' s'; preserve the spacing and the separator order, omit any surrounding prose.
9 h 49 min
